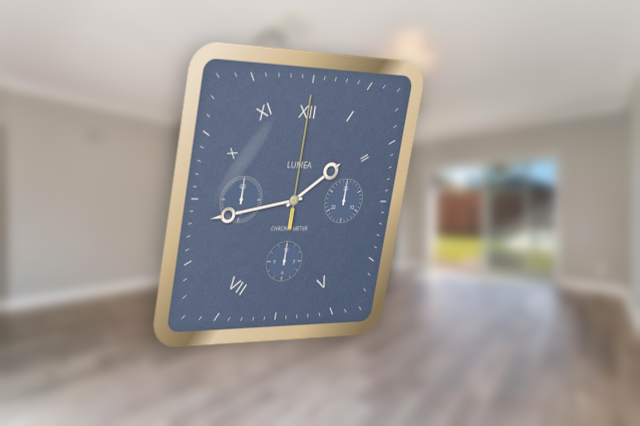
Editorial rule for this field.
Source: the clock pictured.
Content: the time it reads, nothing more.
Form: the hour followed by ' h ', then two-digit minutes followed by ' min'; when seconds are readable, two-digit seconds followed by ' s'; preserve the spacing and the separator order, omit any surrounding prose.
1 h 43 min
